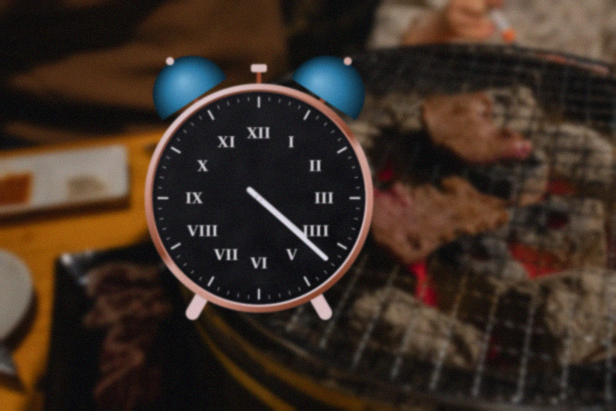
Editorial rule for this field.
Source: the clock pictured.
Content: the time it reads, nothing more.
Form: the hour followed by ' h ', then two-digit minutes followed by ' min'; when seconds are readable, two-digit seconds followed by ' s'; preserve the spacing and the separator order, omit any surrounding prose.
4 h 22 min
